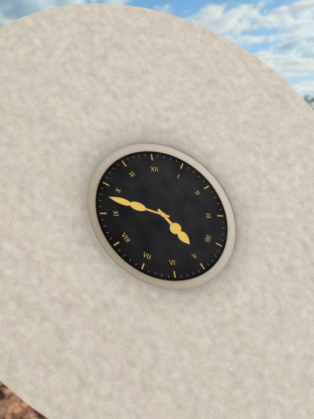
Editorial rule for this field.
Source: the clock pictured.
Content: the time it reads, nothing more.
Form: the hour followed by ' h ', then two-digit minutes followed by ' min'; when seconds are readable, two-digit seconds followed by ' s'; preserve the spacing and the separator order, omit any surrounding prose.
4 h 48 min
